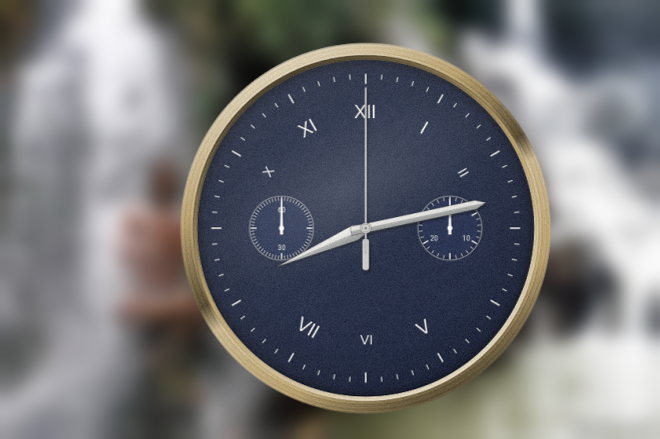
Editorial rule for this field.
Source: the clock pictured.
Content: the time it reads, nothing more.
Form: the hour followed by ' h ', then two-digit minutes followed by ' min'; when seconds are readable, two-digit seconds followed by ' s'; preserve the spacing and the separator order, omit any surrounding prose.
8 h 13 min
